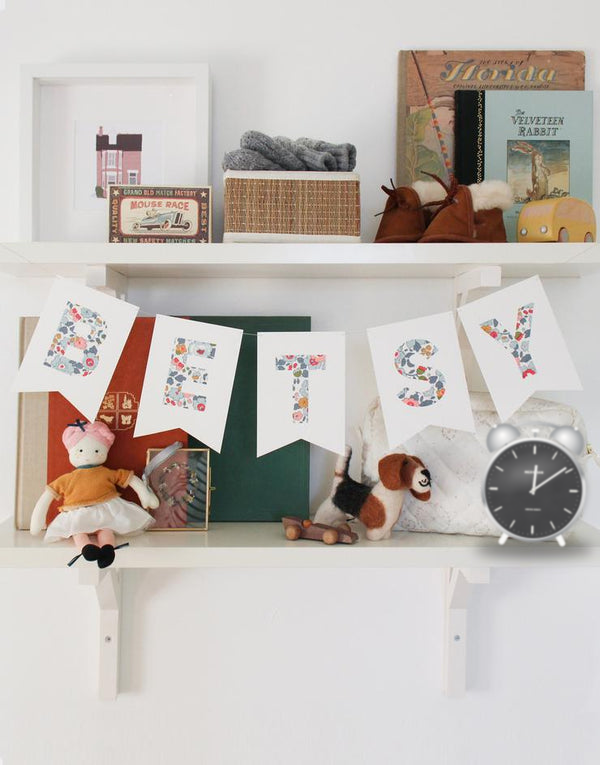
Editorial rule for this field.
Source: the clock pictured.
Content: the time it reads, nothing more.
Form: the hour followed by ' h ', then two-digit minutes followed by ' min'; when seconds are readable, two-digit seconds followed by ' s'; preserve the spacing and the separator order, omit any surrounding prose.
12 h 09 min
